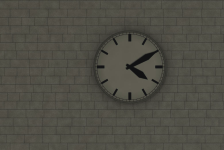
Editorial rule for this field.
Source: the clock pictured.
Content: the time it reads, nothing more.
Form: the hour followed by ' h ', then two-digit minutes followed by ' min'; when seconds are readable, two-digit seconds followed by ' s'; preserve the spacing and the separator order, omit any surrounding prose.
4 h 10 min
